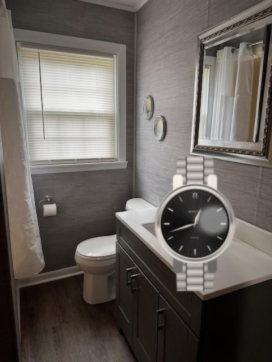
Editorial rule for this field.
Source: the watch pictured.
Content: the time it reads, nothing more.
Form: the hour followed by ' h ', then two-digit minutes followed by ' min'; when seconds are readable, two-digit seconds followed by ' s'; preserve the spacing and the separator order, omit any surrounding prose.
12 h 42 min
